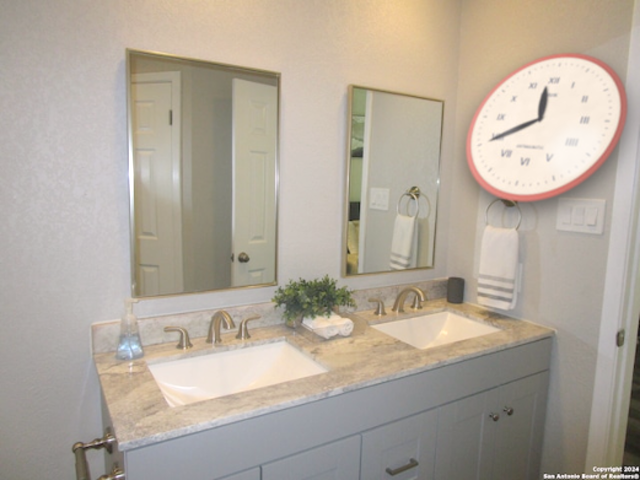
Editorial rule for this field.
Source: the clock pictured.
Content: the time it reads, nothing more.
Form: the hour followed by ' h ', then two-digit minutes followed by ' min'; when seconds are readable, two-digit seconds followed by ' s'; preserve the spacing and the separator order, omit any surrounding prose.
11 h 40 min
